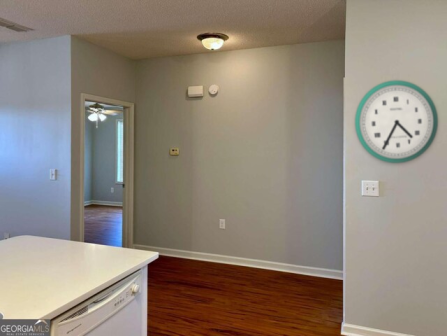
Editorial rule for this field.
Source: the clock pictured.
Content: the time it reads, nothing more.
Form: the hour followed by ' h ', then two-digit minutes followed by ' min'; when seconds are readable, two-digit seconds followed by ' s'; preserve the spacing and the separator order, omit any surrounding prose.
4 h 35 min
